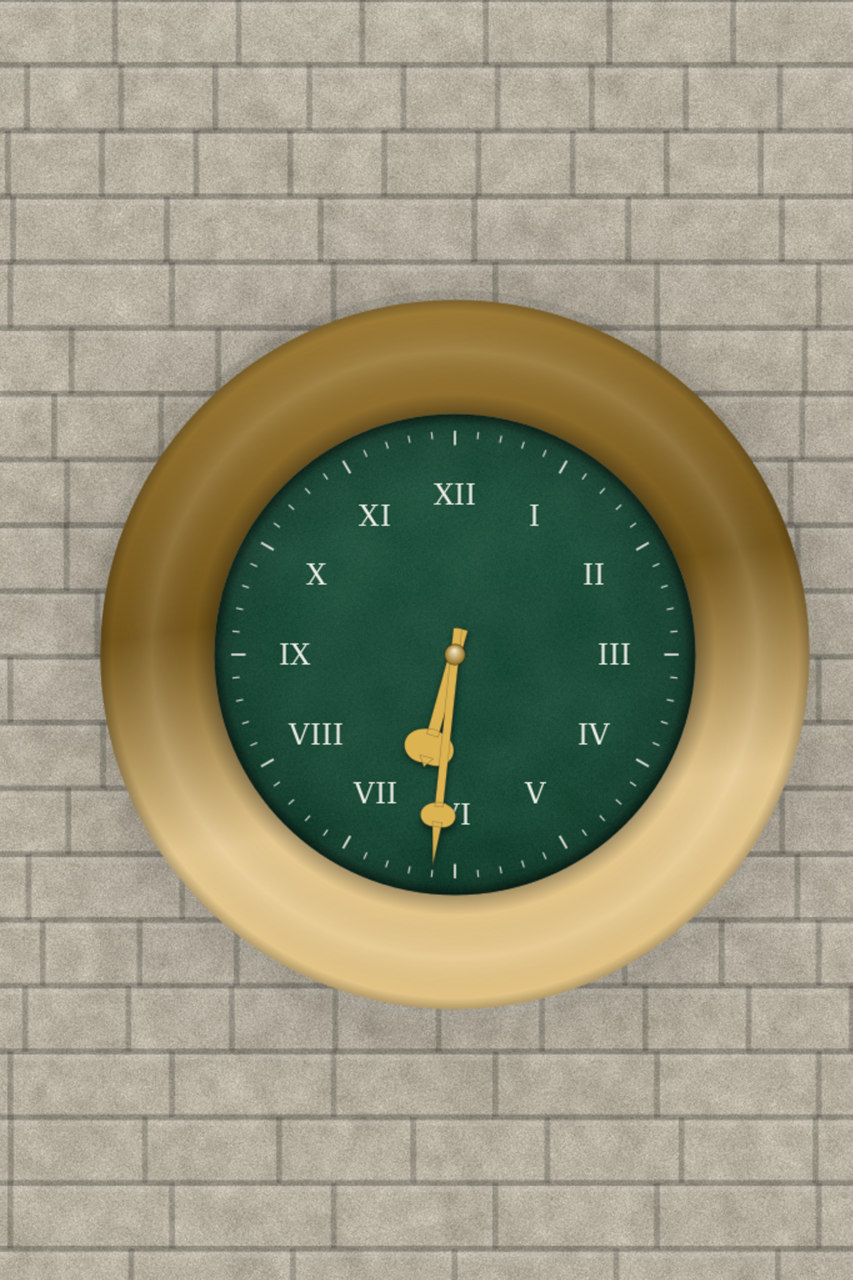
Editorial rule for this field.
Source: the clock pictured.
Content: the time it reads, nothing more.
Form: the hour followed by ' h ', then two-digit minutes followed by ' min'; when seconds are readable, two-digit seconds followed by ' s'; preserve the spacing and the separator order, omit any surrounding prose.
6 h 31 min
